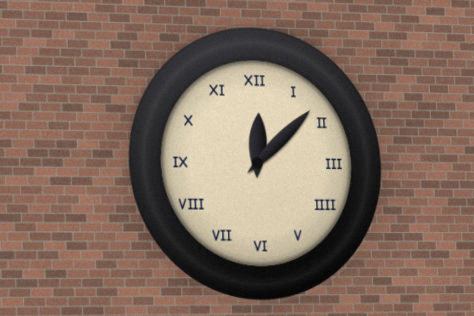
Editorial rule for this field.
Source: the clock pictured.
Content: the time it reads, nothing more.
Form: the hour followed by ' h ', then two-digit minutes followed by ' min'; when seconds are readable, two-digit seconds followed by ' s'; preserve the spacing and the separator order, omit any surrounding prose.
12 h 08 min
